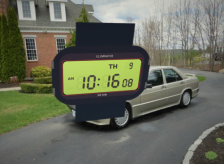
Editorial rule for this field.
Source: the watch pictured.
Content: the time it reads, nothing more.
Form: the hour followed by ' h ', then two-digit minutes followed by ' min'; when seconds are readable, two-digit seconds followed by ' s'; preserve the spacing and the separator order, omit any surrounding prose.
10 h 16 min 08 s
